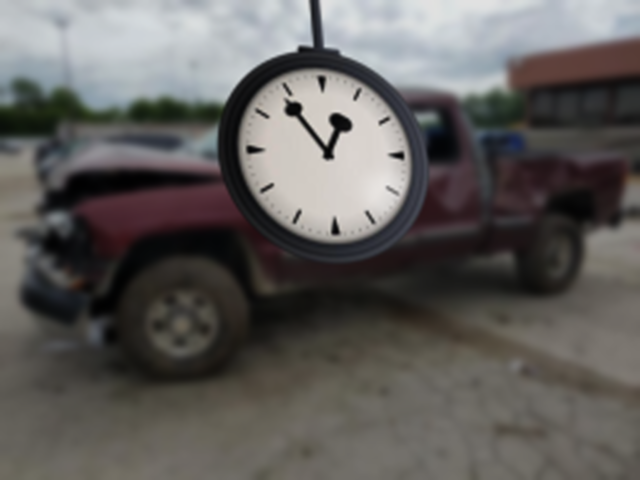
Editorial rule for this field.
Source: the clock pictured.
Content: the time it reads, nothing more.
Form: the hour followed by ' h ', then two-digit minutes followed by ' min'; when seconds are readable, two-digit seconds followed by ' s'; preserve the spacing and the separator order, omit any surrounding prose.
12 h 54 min
